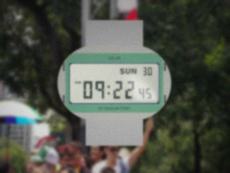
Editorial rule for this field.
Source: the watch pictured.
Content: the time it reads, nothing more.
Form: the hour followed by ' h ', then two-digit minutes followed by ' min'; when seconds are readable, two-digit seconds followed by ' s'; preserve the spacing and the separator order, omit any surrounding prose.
9 h 22 min 45 s
